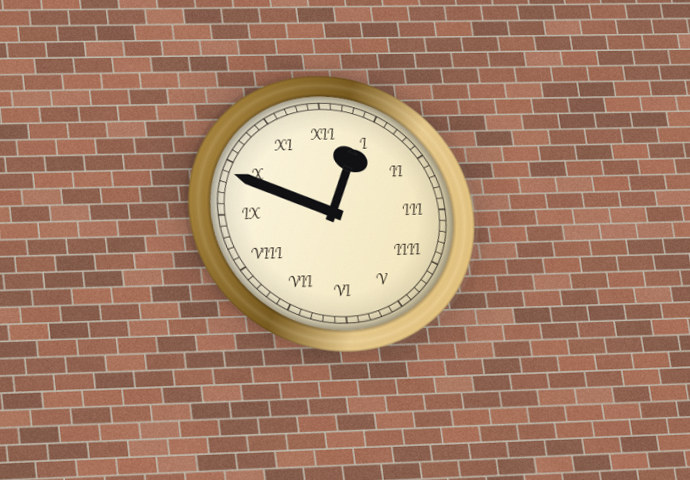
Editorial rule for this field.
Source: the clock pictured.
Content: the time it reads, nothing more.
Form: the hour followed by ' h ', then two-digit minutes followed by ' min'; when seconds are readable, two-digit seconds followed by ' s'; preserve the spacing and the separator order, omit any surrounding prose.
12 h 49 min
